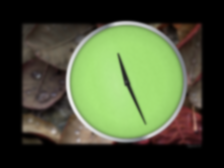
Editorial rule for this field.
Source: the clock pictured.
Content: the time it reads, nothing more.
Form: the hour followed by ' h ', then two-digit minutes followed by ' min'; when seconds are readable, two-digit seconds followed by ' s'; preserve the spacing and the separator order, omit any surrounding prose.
11 h 26 min
